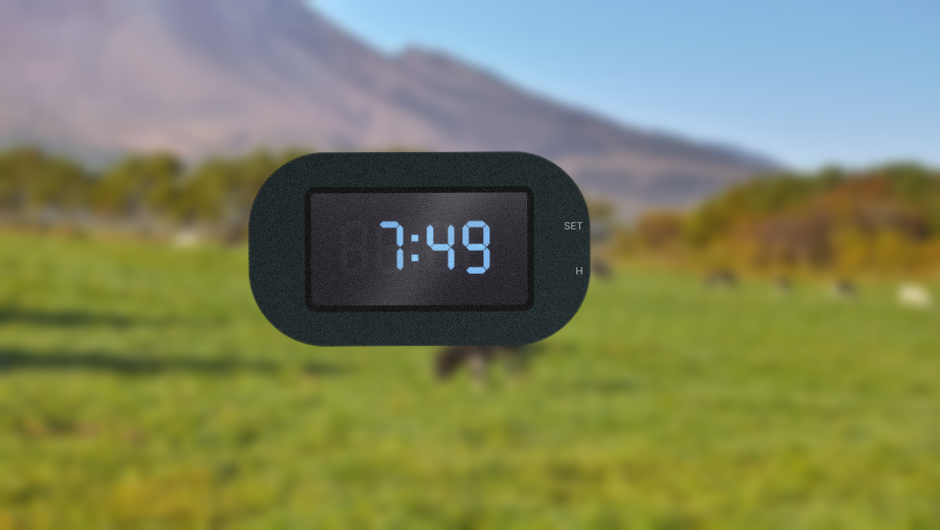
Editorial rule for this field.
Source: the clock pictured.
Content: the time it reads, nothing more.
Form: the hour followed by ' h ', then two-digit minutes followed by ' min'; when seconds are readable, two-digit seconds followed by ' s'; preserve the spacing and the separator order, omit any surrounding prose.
7 h 49 min
